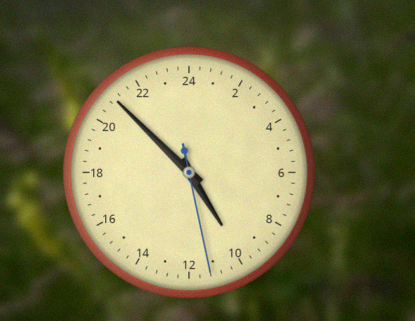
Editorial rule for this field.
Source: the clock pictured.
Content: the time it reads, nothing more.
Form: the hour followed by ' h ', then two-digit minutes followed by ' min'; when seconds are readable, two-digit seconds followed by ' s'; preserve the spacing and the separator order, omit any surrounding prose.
9 h 52 min 28 s
